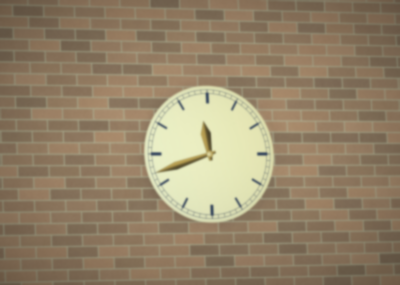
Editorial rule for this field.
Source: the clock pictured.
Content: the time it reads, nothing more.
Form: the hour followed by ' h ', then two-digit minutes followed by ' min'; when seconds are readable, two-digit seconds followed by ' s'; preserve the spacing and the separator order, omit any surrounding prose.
11 h 42 min
